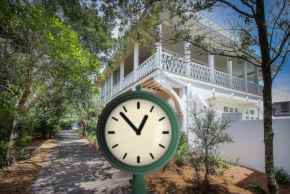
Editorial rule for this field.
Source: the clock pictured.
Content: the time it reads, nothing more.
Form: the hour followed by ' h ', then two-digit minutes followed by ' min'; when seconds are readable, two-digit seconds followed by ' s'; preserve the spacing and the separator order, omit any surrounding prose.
12 h 53 min
